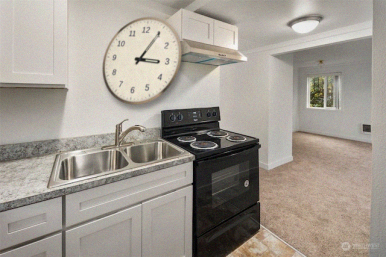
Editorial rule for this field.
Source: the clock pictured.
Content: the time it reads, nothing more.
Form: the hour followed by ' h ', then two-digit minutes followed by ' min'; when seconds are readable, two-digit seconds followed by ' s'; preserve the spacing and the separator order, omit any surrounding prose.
3 h 05 min
